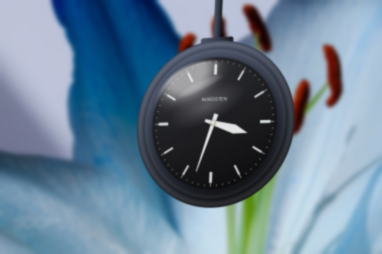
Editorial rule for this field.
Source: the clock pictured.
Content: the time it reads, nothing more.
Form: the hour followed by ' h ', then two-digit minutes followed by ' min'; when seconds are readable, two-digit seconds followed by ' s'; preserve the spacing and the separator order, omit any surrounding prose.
3 h 33 min
